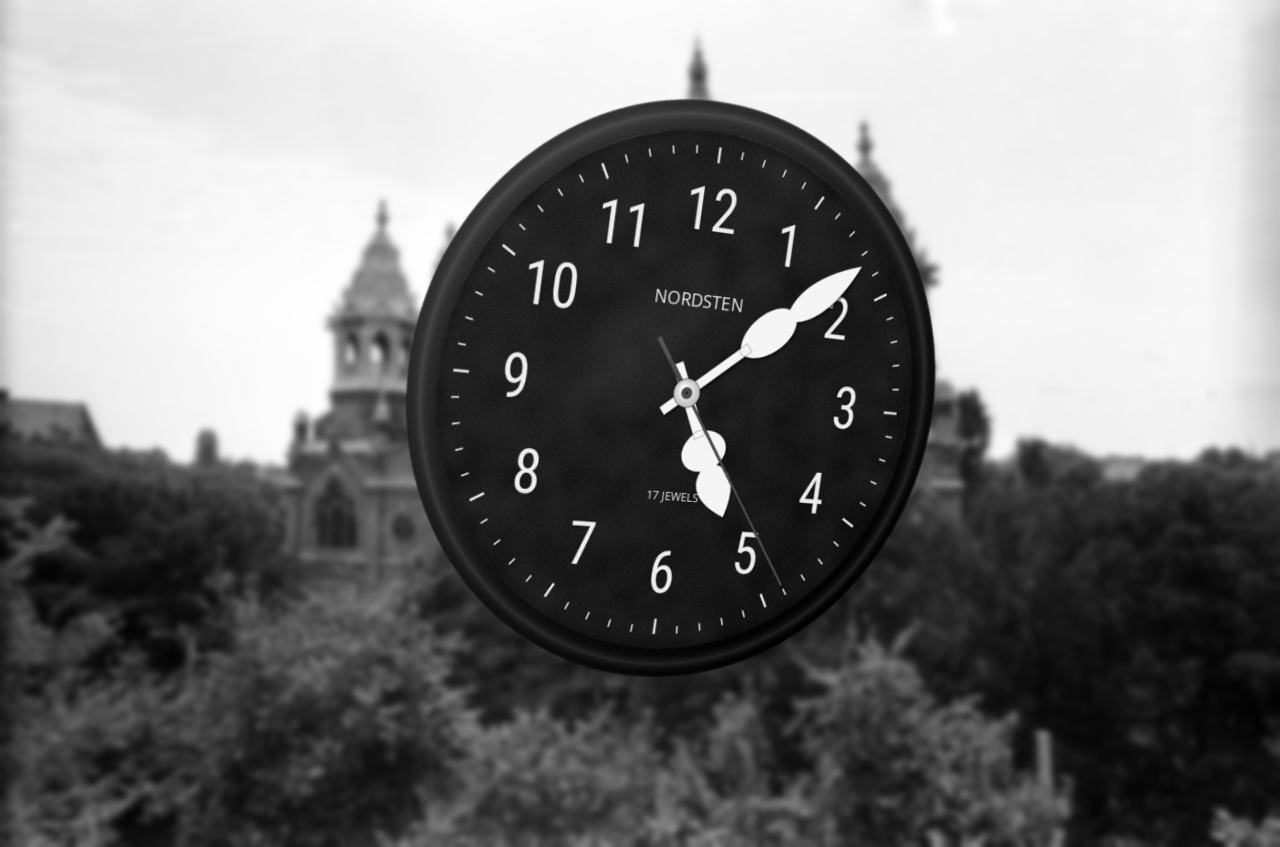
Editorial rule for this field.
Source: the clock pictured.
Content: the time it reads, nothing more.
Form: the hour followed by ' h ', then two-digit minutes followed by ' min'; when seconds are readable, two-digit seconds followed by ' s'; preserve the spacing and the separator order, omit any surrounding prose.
5 h 08 min 24 s
